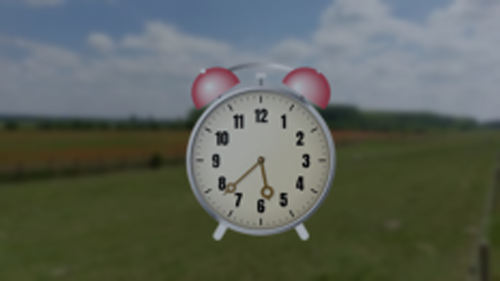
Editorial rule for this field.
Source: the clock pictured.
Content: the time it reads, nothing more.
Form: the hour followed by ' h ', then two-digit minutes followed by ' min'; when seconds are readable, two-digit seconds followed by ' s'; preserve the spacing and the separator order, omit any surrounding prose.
5 h 38 min
